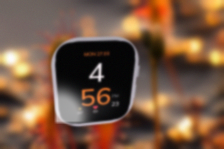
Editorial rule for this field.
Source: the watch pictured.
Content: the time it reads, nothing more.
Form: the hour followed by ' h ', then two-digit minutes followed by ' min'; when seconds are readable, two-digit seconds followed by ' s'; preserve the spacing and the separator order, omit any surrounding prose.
4 h 56 min
